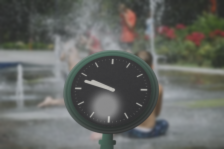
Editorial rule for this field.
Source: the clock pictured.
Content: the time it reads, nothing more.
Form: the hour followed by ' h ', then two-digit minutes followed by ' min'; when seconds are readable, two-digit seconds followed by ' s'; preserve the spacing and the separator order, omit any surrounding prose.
9 h 48 min
